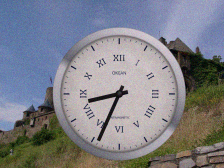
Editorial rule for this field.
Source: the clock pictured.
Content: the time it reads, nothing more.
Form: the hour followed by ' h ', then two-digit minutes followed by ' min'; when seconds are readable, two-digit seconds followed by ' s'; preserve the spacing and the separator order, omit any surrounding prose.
8 h 34 min
